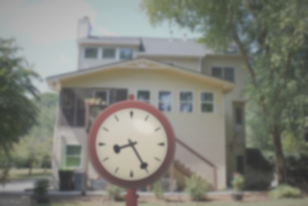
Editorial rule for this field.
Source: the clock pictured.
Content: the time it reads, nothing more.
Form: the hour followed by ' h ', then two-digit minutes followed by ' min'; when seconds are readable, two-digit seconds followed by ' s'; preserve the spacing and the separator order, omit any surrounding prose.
8 h 25 min
